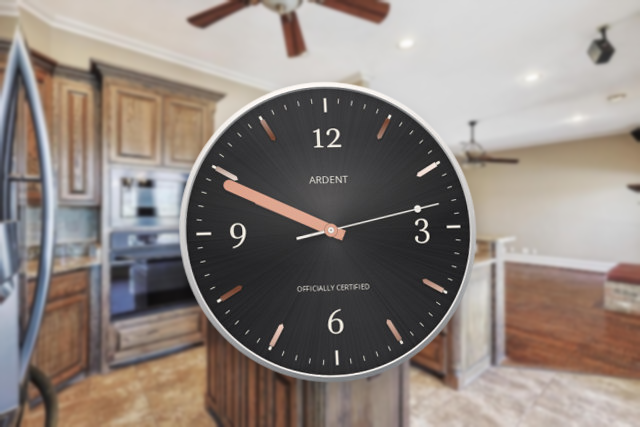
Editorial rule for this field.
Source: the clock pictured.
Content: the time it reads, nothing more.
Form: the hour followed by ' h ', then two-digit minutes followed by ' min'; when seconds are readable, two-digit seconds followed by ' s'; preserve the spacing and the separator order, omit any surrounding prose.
9 h 49 min 13 s
